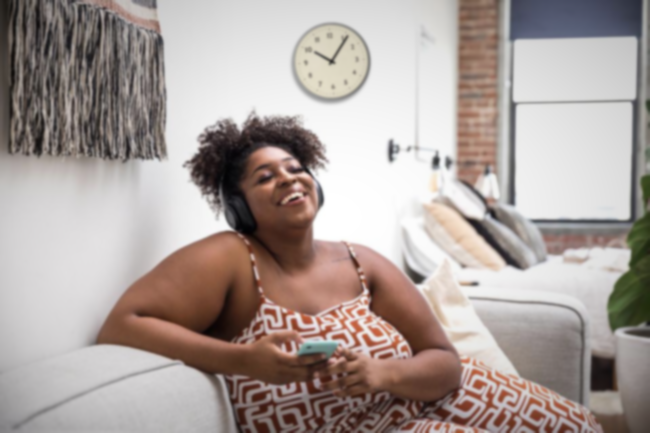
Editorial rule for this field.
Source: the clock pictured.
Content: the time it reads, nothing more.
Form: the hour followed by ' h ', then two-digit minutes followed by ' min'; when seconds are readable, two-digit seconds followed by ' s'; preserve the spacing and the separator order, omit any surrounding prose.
10 h 06 min
